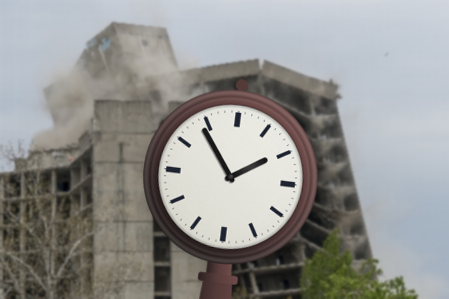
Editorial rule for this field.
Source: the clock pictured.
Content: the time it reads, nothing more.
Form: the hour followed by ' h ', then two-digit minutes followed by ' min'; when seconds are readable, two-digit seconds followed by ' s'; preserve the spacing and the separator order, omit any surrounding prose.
1 h 54 min
